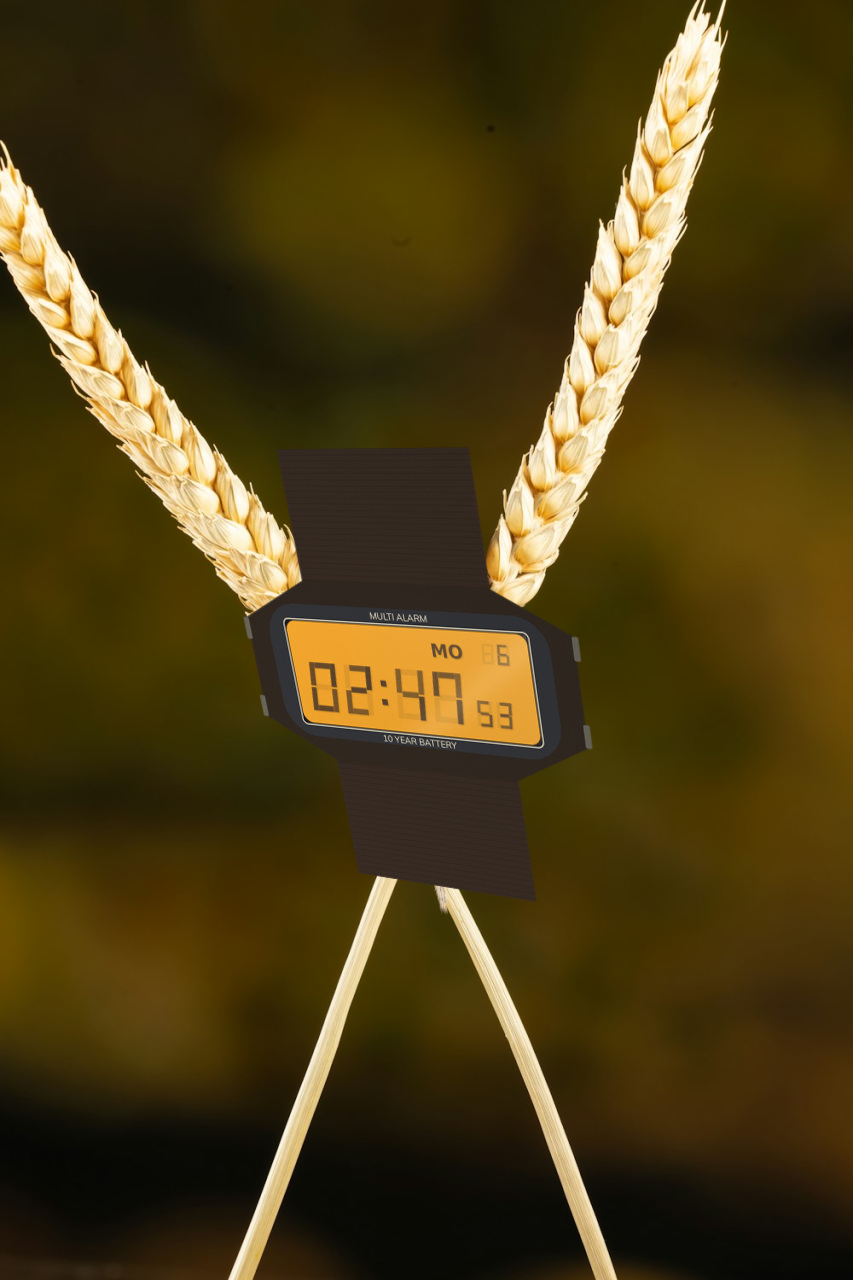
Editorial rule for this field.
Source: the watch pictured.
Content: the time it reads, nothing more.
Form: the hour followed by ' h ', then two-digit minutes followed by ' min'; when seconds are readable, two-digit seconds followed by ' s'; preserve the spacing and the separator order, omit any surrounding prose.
2 h 47 min 53 s
